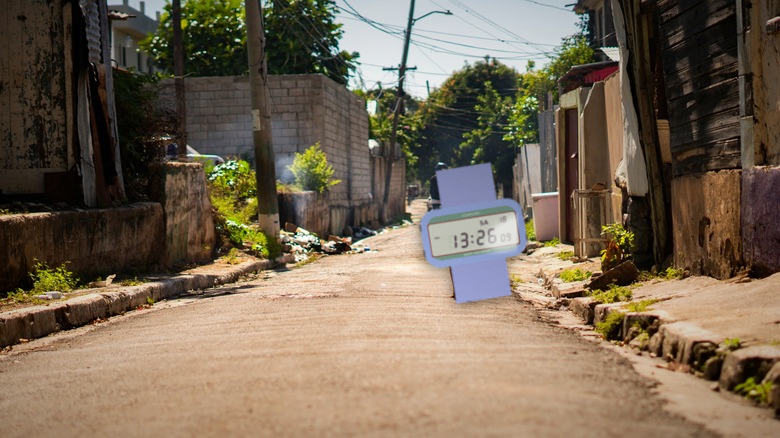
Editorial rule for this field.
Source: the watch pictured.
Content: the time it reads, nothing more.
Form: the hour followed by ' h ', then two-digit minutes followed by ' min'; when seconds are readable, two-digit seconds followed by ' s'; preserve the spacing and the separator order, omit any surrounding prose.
13 h 26 min
